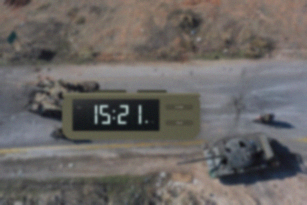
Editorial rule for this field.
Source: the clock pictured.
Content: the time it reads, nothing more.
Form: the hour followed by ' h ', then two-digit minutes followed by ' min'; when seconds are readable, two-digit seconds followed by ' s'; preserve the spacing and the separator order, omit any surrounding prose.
15 h 21 min
